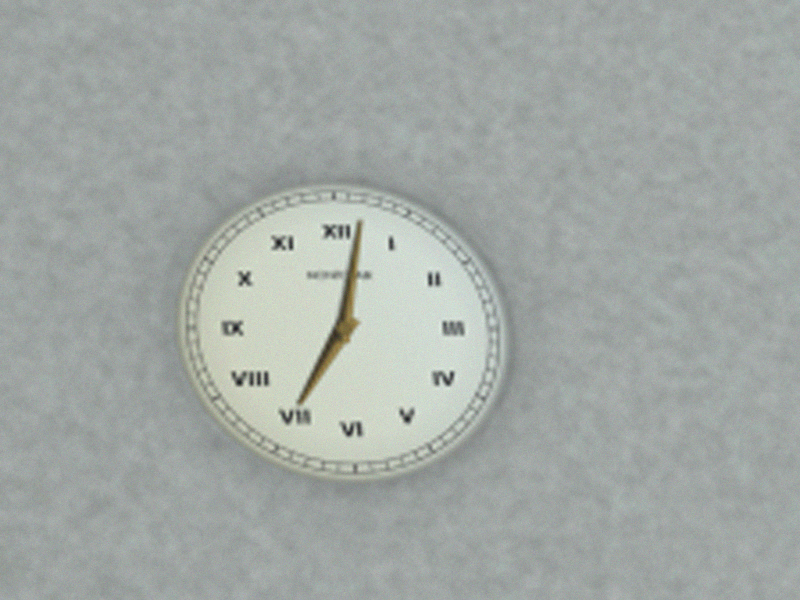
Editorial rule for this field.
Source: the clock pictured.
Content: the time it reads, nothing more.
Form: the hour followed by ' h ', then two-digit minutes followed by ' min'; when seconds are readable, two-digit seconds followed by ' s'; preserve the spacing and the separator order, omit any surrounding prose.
7 h 02 min
